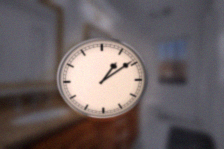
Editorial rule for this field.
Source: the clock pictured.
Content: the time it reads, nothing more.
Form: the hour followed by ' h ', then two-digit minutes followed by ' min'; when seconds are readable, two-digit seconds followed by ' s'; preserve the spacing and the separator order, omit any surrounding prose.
1 h 09 min
